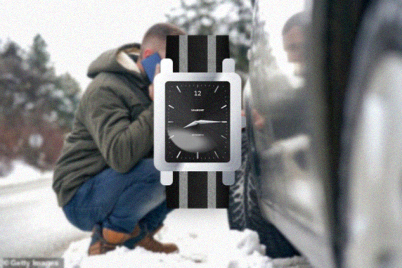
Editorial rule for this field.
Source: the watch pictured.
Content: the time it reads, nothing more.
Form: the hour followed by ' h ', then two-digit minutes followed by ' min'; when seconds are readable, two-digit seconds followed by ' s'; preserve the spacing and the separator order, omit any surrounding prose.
8 h 15 min
